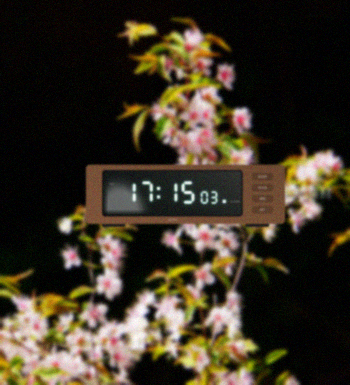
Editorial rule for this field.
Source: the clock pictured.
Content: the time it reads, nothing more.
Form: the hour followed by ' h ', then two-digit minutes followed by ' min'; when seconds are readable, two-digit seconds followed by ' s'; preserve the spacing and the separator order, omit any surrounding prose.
17 h 15 min 03 s
